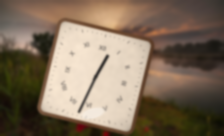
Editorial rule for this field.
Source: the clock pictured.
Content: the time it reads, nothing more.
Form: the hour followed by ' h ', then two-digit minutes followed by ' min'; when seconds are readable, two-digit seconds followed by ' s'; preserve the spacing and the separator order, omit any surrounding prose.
12 h 32 min
